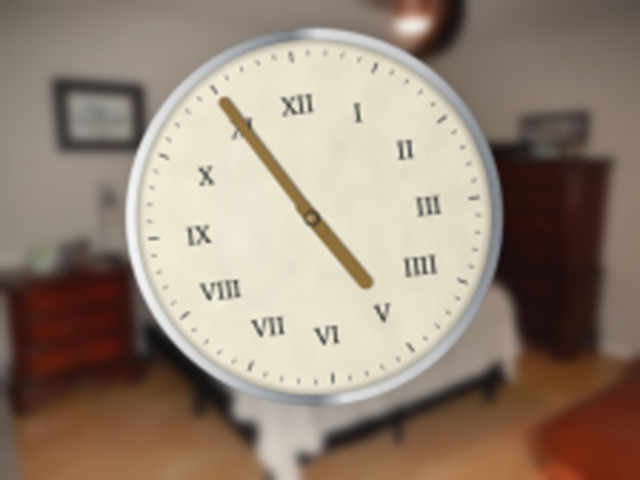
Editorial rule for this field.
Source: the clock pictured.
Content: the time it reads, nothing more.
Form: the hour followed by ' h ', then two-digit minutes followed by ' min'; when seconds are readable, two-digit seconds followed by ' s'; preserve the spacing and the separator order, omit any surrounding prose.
4 h 55 min
